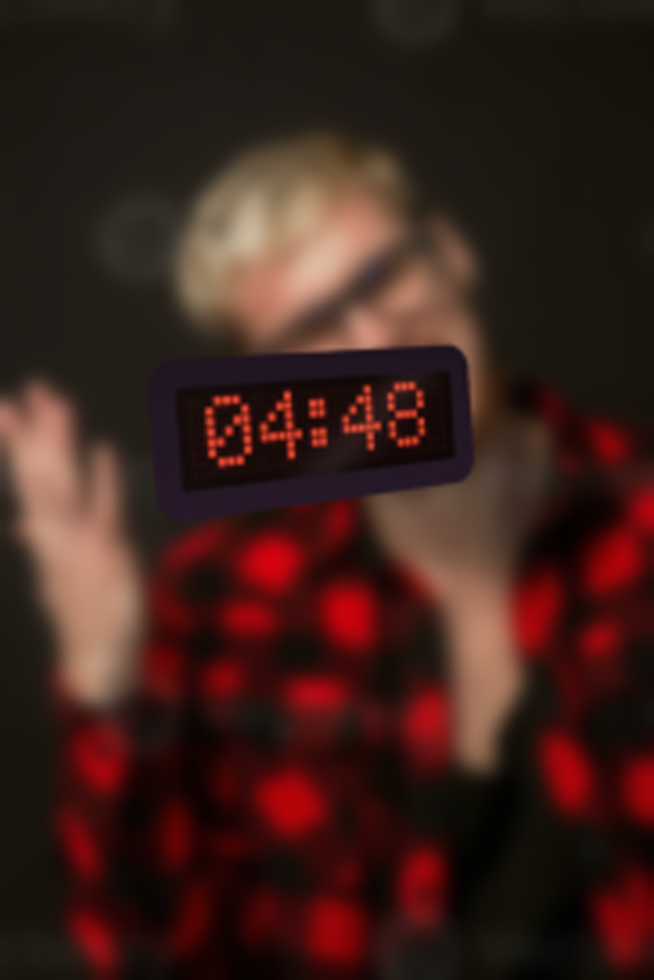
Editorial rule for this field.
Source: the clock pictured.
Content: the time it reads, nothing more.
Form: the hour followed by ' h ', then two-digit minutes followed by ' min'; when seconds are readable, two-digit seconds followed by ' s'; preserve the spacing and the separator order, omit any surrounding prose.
4 h 48 min
